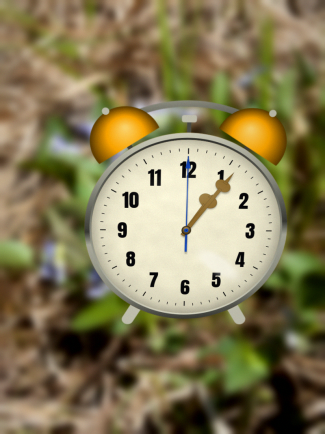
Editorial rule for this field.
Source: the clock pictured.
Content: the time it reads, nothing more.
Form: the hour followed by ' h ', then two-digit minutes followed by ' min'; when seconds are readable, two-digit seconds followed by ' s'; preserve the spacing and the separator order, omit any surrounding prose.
1 h 06 min 00 s
